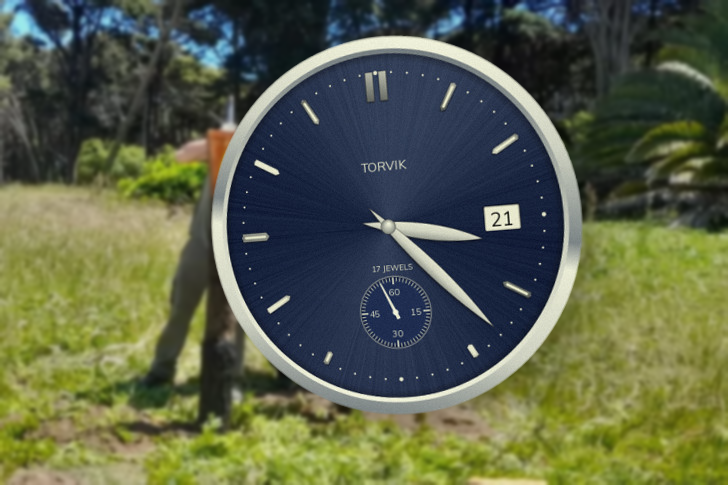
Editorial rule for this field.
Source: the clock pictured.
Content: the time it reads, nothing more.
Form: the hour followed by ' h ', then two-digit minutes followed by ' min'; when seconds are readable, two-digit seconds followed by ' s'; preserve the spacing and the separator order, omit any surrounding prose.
3 h 22 min 56 s
